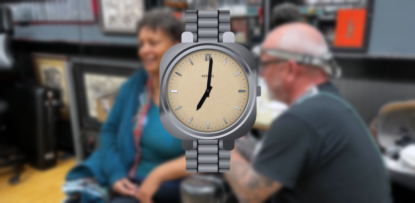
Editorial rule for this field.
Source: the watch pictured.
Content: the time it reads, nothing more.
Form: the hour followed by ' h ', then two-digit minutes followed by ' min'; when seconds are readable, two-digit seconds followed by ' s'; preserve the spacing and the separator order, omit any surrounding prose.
7 h 01 min
